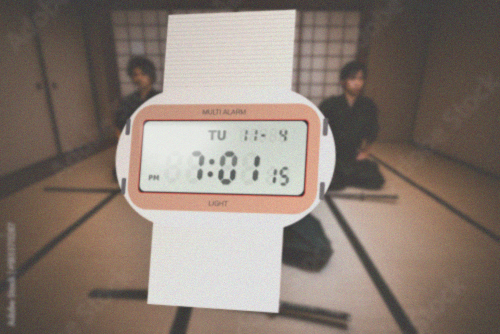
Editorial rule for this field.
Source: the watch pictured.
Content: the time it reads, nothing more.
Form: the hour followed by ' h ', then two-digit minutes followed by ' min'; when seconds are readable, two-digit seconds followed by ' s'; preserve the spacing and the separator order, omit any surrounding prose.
7 h 01 min 15 s
